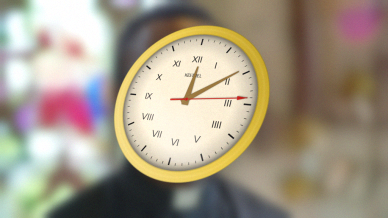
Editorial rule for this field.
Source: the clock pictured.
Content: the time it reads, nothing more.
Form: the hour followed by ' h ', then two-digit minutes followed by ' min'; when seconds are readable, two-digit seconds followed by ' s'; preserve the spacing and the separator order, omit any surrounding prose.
12 h 09 min 14 s
